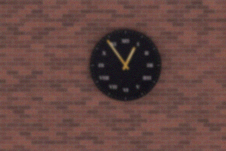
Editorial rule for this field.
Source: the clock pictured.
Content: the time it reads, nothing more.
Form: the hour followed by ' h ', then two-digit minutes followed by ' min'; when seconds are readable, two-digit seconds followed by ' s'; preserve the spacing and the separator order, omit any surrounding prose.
12 h 54 min
